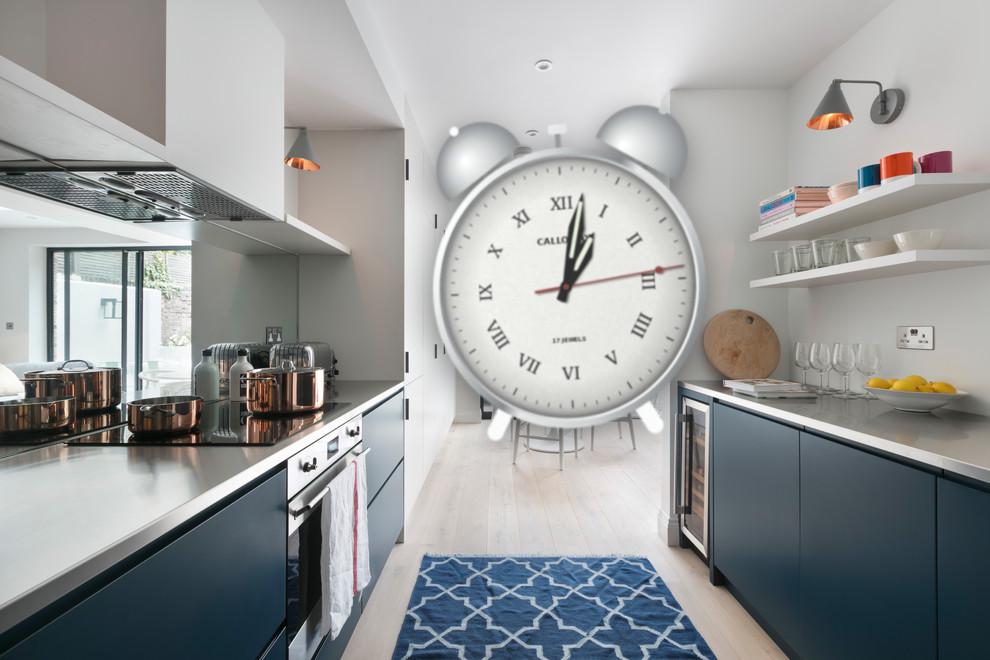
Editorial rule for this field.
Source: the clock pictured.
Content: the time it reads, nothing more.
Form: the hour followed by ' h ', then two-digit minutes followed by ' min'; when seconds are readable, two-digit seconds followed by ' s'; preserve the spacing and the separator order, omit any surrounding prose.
1 h 02 min 14 s
